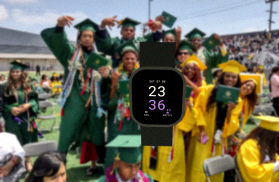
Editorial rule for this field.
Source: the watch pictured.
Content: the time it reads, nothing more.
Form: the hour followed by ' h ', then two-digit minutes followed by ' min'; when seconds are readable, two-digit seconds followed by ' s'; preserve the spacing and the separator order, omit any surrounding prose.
23 h 36 min
